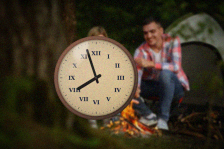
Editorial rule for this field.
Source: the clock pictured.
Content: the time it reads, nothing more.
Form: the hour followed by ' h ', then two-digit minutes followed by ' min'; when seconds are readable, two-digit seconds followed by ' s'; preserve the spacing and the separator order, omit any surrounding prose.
7 h 57 min
